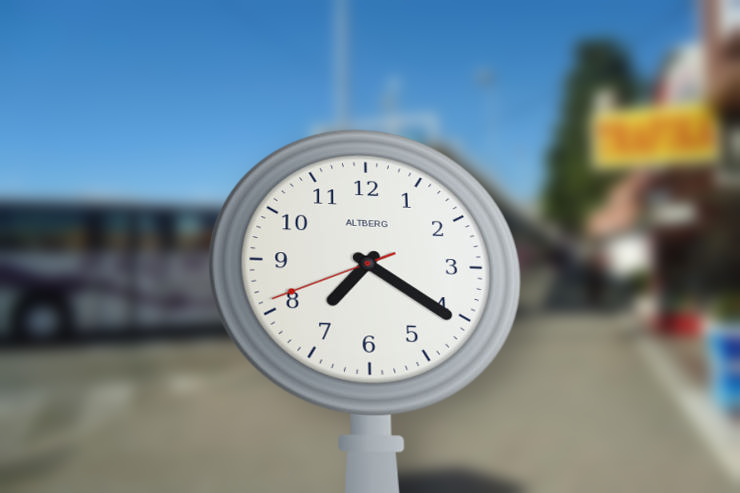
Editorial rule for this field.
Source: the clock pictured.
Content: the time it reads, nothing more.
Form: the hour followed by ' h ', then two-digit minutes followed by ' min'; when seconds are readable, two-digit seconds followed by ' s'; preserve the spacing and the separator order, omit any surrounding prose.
7 h 20 min 41 s
